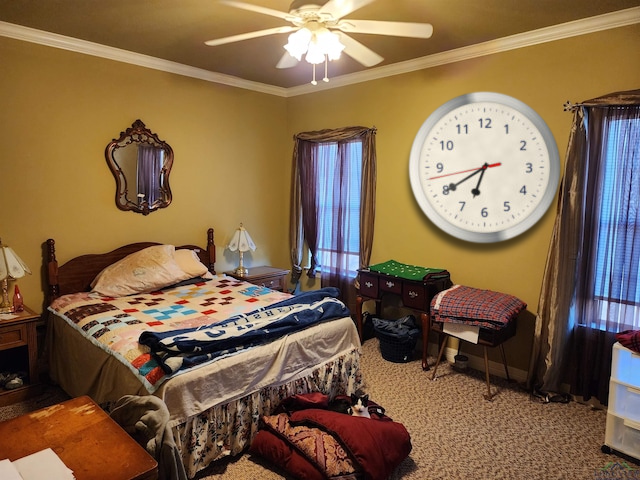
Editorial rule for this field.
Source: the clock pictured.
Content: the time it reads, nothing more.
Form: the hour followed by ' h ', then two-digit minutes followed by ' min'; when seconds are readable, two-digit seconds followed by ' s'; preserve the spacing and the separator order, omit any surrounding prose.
6 h 39 min 43 s
